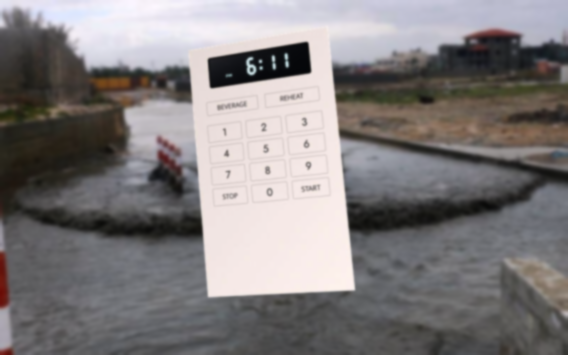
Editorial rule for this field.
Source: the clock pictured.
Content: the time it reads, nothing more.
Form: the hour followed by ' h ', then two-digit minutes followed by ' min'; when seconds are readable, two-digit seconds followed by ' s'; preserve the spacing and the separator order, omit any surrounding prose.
6 h 11 min
